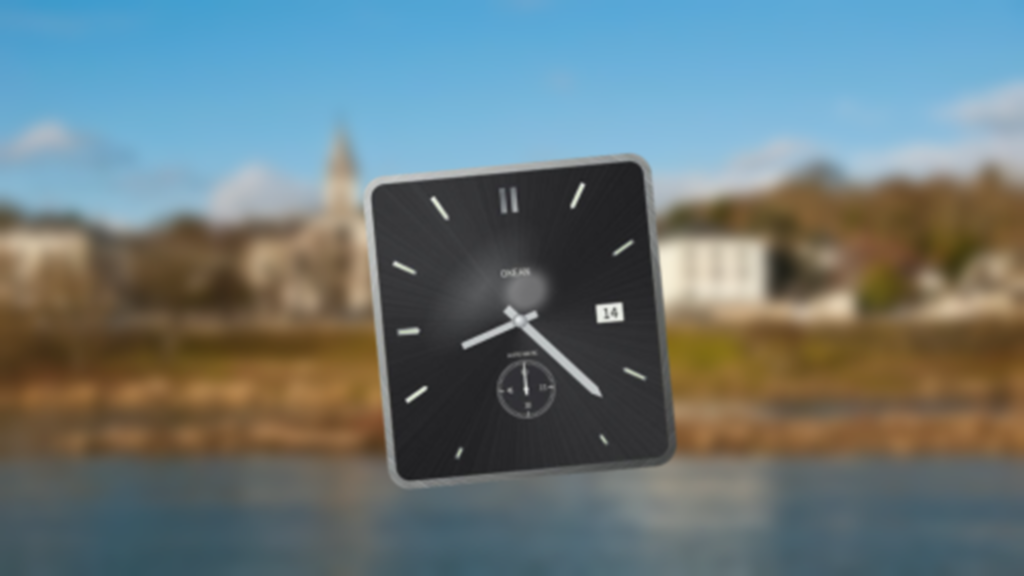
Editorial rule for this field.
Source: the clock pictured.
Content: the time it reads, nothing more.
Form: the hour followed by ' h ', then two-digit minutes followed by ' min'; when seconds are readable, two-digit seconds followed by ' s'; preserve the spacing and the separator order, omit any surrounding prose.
8 h 23 min
